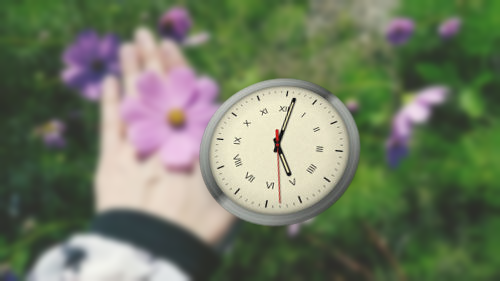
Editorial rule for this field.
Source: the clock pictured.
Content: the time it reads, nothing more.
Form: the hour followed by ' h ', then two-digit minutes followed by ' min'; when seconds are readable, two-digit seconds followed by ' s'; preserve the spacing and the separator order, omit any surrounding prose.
5 h 01 min 28 s
